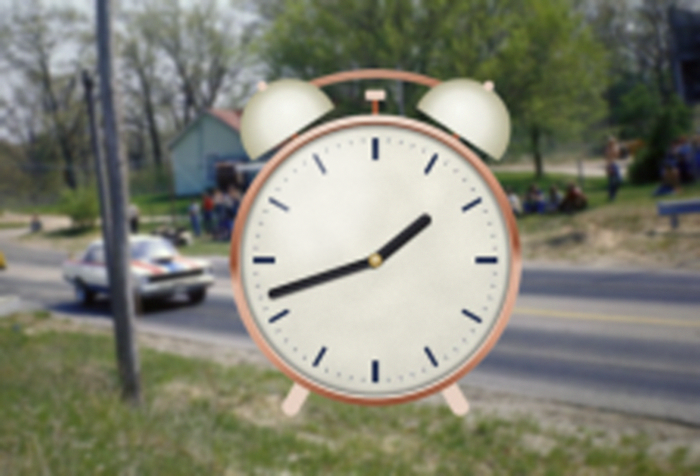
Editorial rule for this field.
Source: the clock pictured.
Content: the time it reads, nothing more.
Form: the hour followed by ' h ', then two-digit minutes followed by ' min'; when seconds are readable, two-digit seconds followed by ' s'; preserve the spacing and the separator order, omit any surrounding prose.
1 h 42 min
